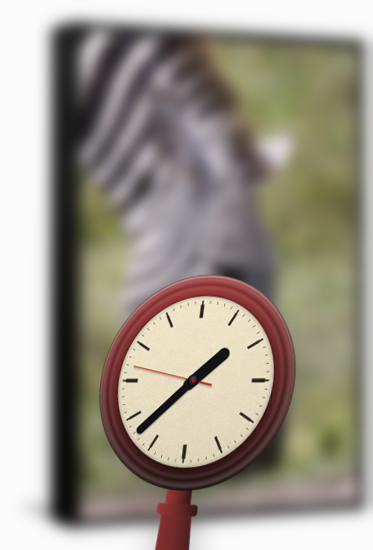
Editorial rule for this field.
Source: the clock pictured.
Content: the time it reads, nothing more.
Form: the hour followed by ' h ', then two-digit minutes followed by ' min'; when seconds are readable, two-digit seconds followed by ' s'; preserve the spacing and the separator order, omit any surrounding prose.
1 h 37 min 47 s
